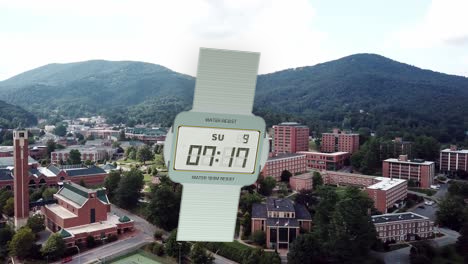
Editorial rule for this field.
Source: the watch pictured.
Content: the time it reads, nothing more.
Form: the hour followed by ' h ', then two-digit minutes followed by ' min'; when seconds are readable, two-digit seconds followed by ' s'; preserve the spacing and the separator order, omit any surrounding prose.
7 h 17 min
